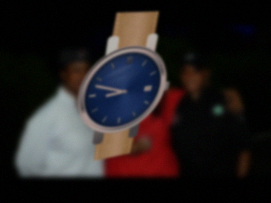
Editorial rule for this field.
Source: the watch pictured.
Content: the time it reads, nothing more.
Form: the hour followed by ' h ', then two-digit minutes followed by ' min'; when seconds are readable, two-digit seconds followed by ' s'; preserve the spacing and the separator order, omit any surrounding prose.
8 h 48 min
